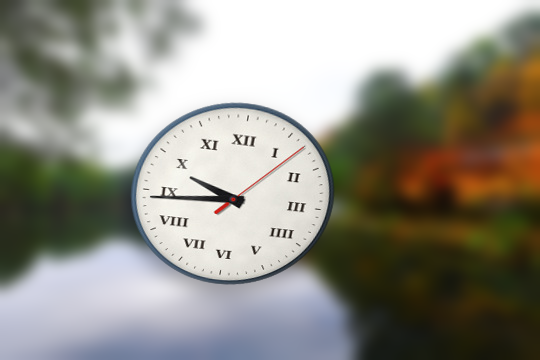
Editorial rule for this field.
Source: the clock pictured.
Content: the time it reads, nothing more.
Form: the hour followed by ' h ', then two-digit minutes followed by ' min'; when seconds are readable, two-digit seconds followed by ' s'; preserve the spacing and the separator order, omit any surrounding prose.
9 h 44 min 07 s
